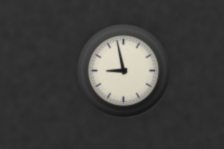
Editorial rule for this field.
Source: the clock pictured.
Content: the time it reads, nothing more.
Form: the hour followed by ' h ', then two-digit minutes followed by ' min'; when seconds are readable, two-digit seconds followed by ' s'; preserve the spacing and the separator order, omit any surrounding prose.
8 h 58 min
